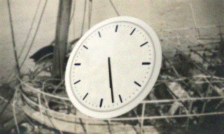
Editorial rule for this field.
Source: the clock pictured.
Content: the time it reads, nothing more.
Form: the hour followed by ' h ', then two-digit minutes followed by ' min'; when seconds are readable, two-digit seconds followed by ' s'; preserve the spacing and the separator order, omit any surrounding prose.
5 h 27 min
